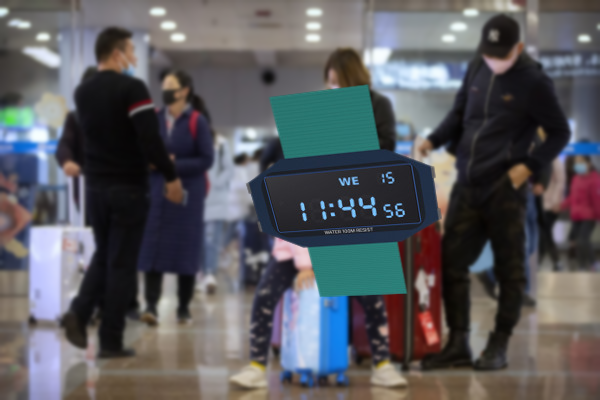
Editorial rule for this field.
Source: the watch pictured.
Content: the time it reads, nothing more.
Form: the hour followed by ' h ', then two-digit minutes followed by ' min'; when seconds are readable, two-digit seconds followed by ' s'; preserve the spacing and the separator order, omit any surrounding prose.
11 h 44 min 56 s
